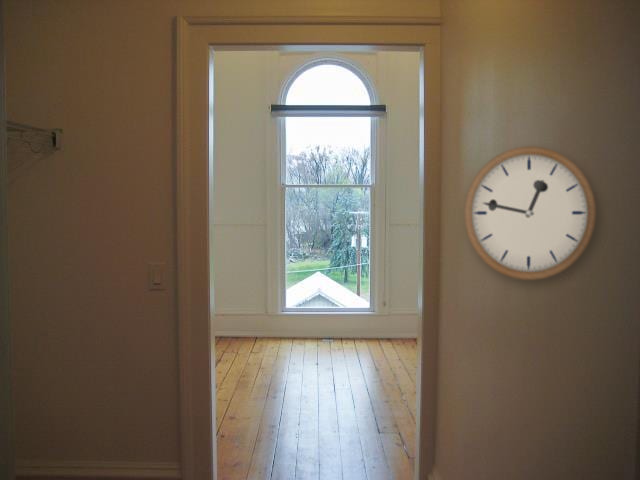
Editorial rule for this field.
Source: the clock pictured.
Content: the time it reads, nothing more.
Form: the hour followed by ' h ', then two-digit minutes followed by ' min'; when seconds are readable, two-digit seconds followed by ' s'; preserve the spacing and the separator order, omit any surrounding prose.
12 h 47 min
